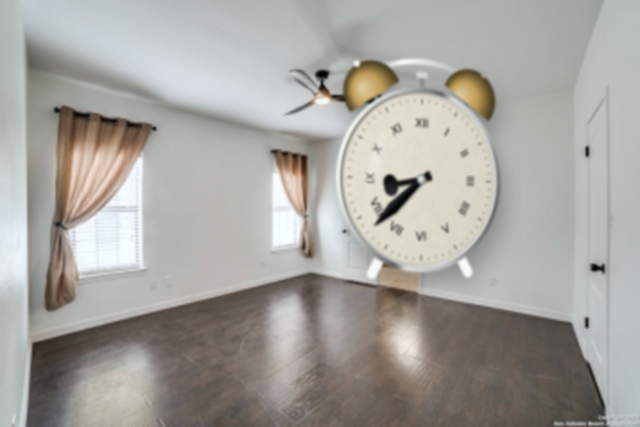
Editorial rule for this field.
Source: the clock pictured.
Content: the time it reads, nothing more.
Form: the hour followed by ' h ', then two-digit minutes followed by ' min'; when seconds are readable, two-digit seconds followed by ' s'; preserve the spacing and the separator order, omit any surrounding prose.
8 h 38 min
